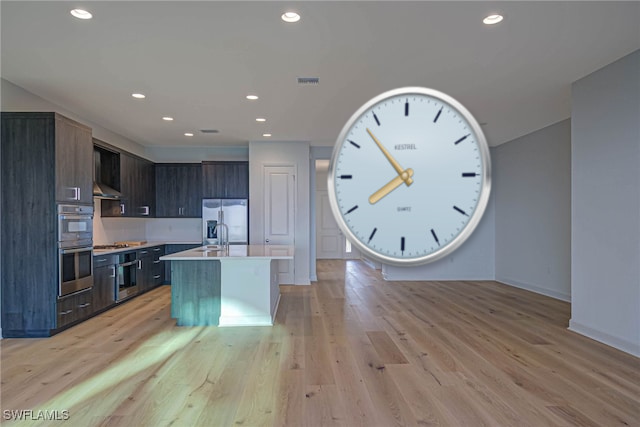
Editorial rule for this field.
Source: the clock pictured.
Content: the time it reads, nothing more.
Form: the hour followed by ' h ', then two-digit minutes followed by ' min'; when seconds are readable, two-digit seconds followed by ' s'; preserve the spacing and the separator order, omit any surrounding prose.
7 h 53 min
